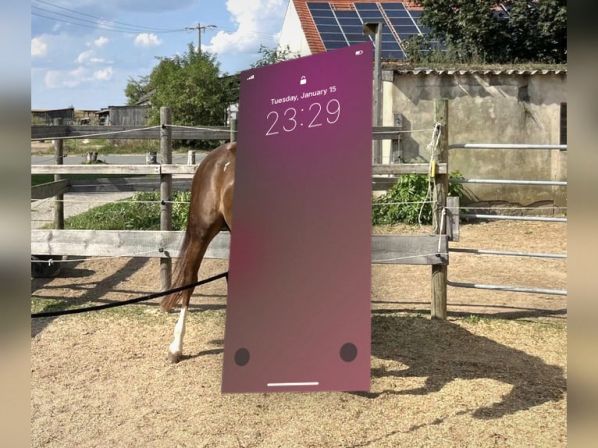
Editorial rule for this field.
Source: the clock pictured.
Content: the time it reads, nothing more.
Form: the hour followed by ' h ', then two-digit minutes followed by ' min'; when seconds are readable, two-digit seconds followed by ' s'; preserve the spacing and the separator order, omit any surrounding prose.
23 h 29 min
